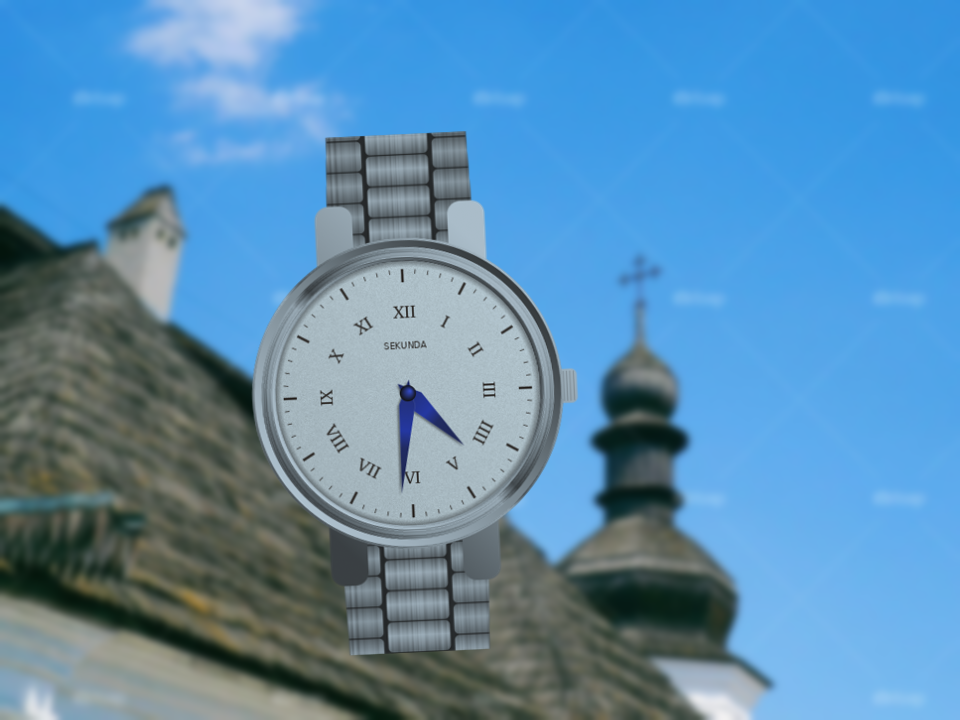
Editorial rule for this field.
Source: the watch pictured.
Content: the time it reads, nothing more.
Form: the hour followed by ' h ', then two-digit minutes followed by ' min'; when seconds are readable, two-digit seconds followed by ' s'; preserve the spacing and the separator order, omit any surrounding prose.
4 h 31 min
